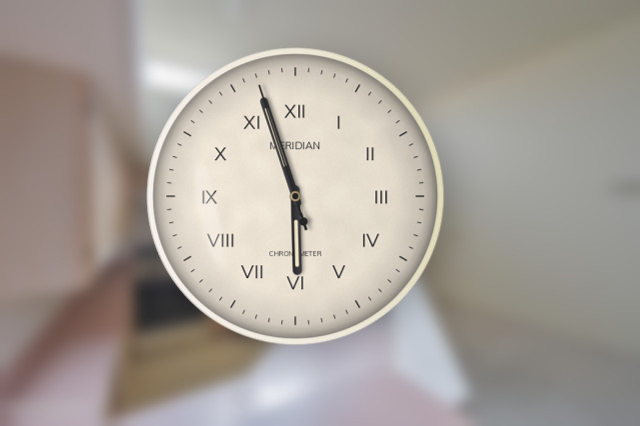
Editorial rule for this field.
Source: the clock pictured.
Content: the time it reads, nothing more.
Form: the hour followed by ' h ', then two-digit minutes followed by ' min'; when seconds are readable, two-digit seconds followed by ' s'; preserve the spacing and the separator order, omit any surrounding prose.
5 h 56 min 57 s
